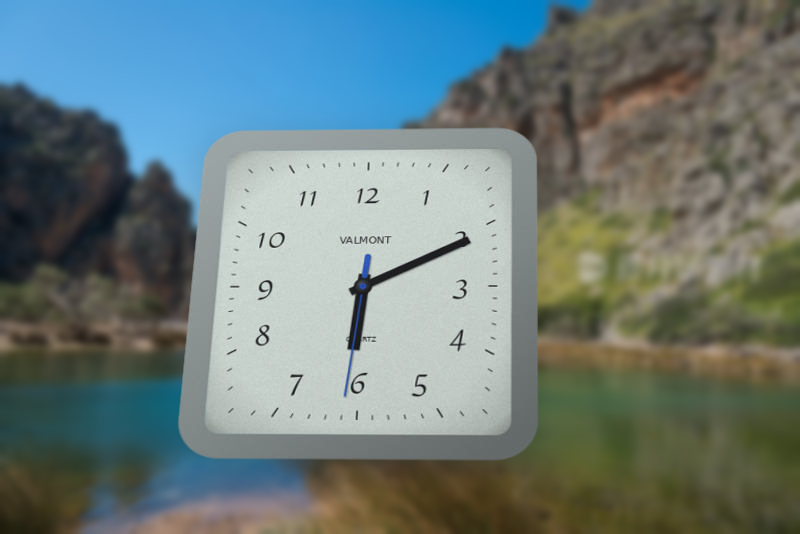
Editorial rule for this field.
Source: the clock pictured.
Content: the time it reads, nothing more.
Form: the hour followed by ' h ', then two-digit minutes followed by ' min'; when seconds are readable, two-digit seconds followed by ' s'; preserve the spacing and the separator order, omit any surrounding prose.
6 h 10 min 31 s
